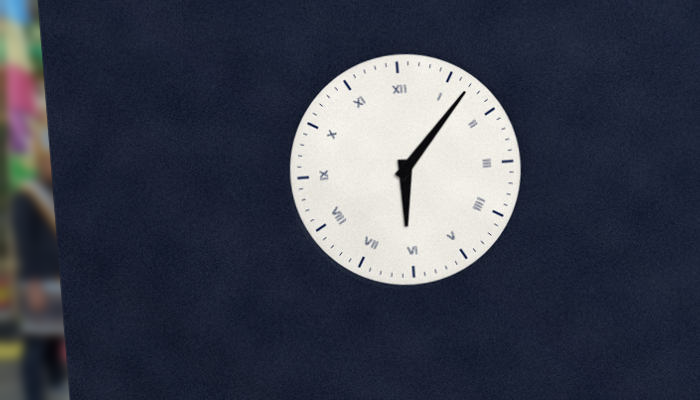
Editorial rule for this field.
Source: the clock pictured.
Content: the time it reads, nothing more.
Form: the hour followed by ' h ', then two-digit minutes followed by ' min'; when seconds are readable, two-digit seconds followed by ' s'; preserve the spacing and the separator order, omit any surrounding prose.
6 h 07 min
